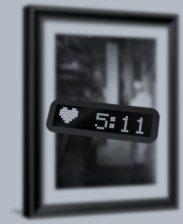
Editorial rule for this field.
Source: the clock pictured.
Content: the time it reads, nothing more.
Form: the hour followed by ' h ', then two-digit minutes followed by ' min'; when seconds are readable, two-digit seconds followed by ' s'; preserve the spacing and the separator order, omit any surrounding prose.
5 h 11 min
